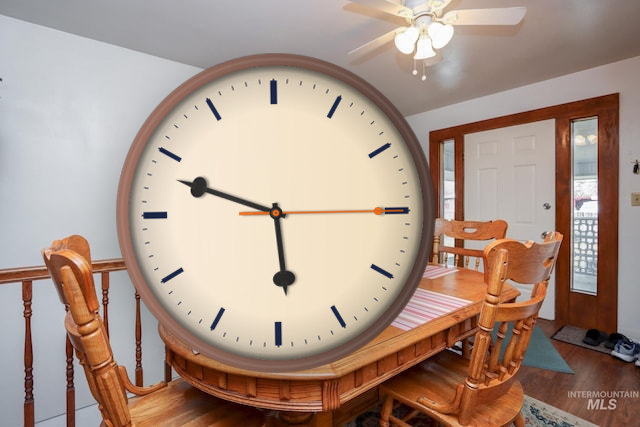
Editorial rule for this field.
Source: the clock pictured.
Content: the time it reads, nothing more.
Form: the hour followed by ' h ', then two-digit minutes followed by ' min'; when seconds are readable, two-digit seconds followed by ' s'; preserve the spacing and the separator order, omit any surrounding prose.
5 h 48 min 15 s
